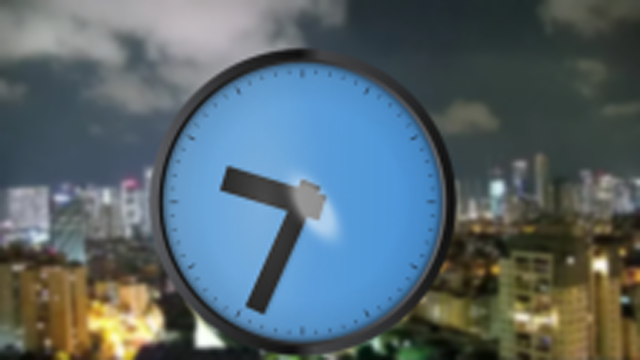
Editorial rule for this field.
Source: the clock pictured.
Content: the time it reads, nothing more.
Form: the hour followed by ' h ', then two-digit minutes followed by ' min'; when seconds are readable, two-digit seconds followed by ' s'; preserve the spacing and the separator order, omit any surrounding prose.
9 h 34 min
